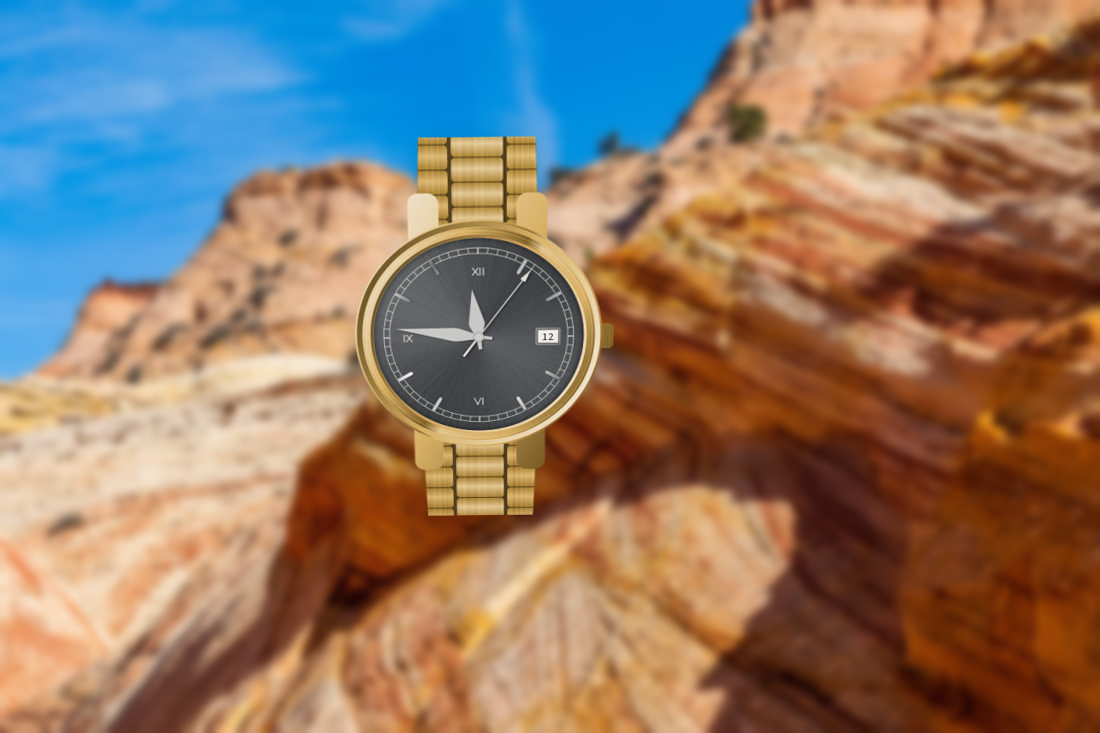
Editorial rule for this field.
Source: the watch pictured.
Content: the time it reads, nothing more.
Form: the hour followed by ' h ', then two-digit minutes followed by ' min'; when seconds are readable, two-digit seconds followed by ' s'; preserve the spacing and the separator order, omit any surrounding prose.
11 h 46 min 06 s
